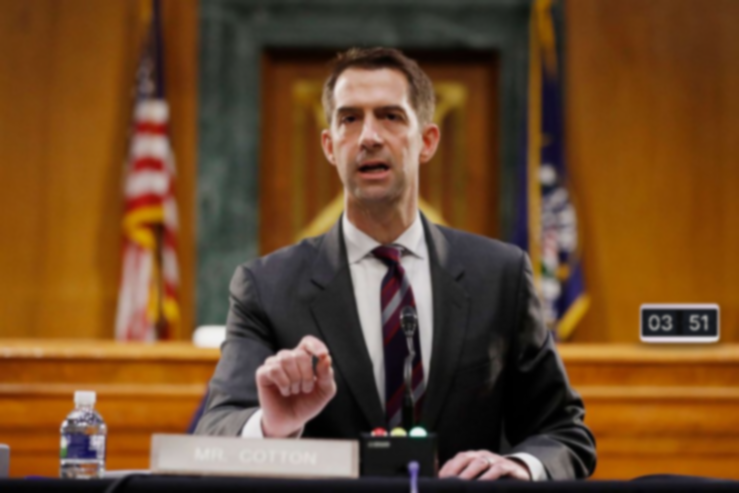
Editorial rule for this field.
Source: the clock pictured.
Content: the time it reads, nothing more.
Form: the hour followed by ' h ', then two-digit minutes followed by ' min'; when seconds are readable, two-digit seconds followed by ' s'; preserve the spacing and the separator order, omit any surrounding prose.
3 h 51 min
